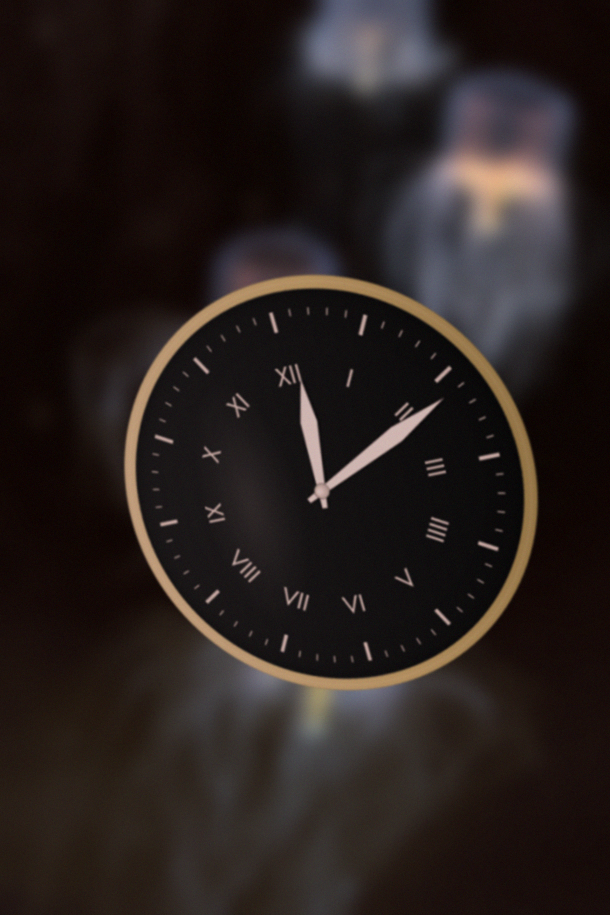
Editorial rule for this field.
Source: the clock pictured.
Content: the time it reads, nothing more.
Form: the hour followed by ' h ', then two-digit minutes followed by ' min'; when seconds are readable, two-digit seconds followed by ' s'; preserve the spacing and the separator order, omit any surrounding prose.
12 h 11 min
